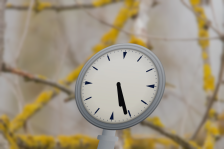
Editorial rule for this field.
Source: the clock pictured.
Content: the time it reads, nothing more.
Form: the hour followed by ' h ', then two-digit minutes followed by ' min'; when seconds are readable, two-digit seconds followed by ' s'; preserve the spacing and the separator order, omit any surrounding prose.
5 h 26 min
